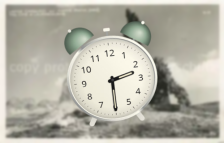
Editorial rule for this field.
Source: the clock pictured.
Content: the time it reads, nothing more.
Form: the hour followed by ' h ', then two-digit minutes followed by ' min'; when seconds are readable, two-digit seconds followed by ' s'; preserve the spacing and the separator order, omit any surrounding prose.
2 h 30 min
